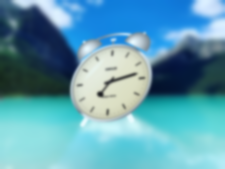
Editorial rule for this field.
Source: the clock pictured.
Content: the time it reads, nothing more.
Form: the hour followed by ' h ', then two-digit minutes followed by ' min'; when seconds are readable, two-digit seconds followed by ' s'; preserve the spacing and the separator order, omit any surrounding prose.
7 h 13 min
